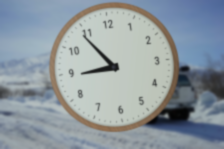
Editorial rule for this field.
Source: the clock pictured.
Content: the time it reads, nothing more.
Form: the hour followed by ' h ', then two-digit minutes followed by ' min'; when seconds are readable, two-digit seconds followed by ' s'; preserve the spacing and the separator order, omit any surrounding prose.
8 h 54 min
